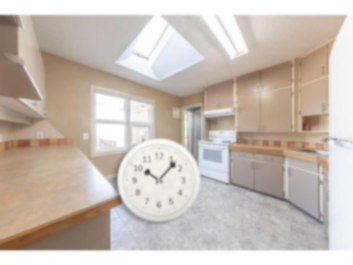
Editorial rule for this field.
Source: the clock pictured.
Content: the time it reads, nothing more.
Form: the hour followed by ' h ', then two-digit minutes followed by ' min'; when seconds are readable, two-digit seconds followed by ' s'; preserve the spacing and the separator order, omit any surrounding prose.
10 h 07 min
